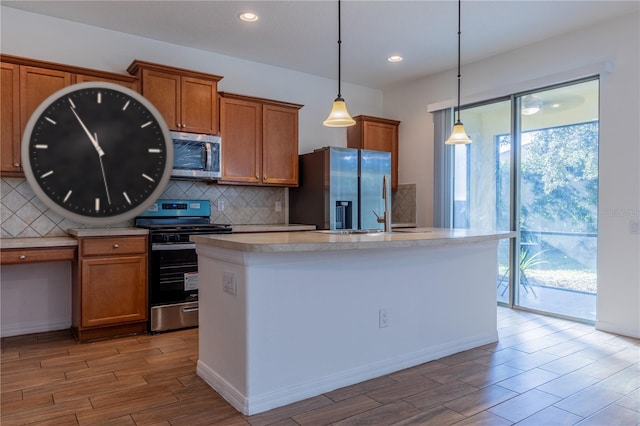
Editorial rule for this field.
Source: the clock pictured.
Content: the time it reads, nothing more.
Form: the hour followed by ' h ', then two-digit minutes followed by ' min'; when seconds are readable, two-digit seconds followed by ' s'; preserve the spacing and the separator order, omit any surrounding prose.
10 h 54 min 28 s
